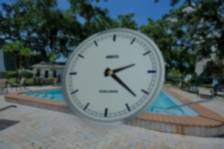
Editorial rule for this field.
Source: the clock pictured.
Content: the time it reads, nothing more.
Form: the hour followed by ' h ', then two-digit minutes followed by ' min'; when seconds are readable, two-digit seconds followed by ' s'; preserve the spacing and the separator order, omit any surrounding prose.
2 h 22 min
